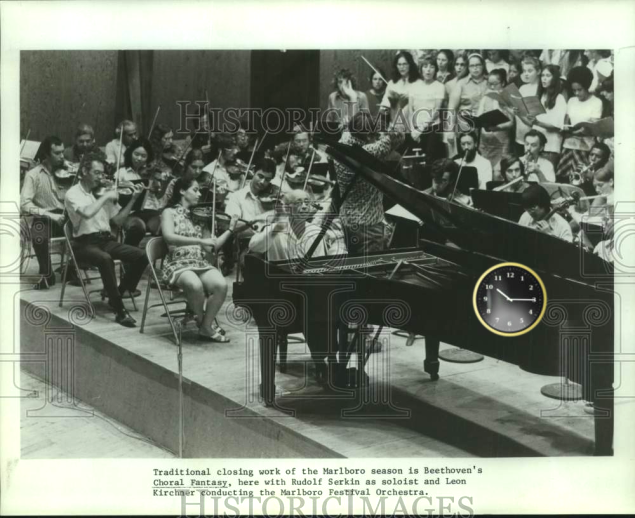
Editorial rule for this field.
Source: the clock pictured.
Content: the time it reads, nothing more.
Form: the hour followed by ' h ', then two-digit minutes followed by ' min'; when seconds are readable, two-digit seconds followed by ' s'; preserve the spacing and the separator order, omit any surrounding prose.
10 h 15 min
